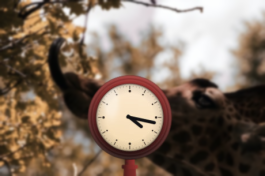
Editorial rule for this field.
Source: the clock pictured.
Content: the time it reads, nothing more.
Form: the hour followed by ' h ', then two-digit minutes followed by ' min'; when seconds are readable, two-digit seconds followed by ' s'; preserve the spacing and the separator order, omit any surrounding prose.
4 h 17 min
